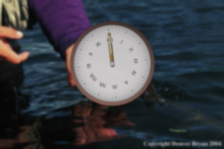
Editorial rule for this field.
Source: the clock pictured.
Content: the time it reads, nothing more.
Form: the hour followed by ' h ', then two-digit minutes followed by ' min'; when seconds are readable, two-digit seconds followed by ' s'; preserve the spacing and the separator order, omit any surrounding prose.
12 h 00 min
